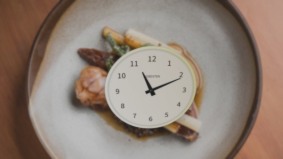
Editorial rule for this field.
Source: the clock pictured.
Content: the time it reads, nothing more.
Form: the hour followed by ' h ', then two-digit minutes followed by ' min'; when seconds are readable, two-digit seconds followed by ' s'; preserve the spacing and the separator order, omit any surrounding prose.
11 h 11 min
